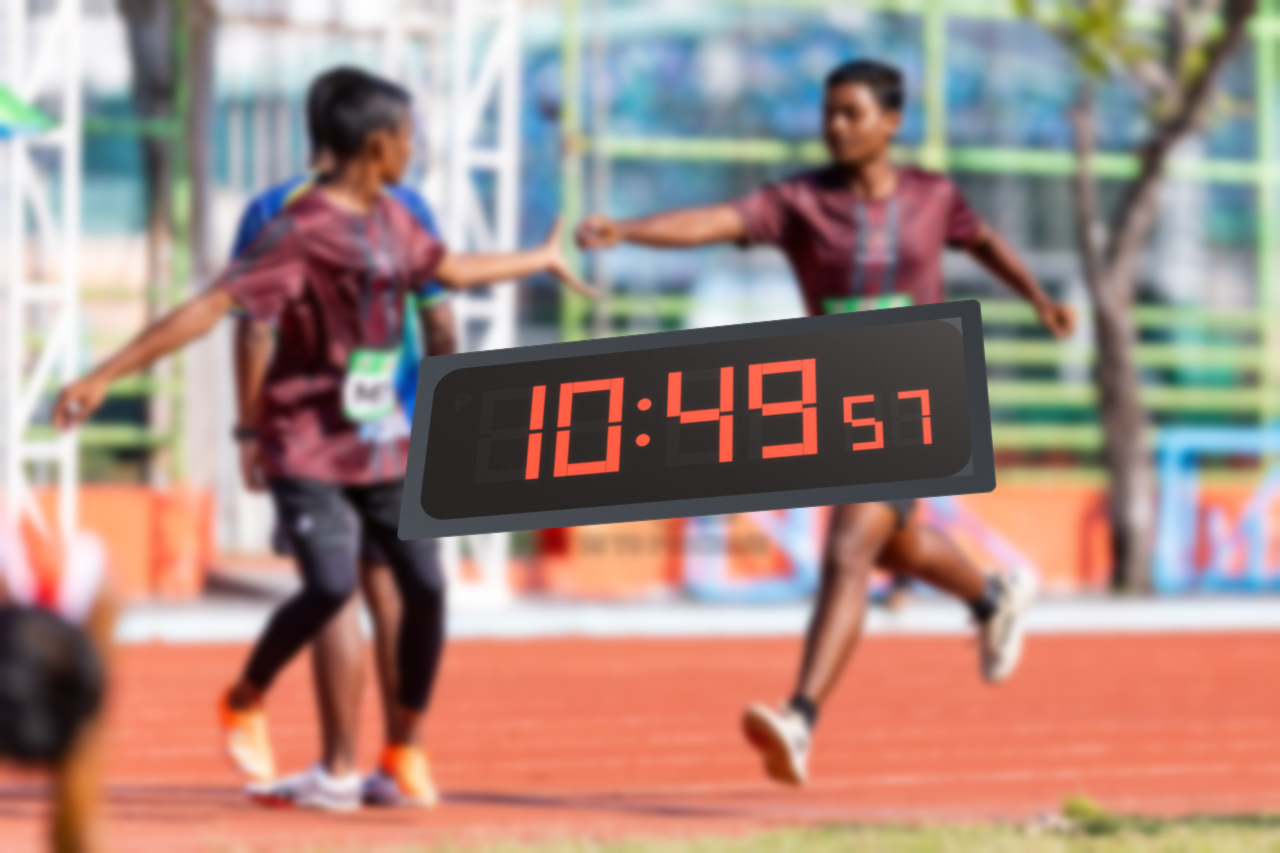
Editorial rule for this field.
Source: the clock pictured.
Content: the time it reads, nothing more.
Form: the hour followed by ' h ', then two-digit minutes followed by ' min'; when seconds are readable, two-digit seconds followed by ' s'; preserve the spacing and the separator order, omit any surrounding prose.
10 h 49 min 57 s
